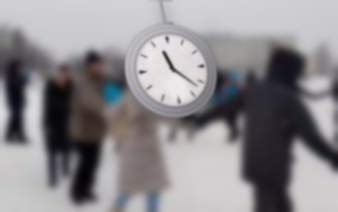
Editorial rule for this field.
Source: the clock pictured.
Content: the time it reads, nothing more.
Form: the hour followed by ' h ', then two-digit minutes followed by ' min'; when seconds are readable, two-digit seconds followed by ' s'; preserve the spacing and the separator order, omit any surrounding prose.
11 h 22 min
